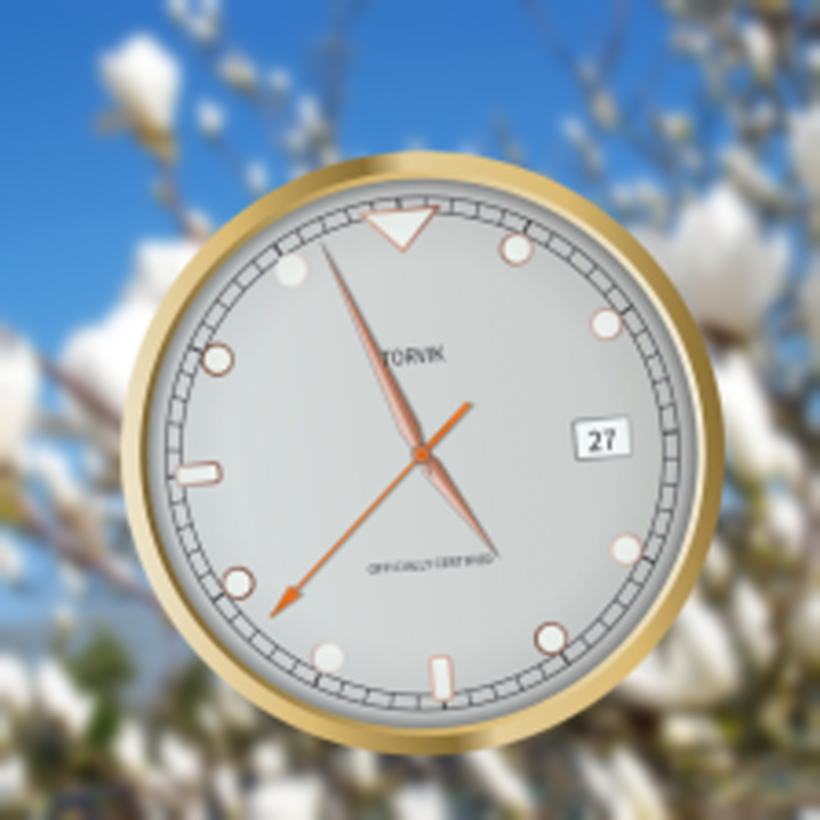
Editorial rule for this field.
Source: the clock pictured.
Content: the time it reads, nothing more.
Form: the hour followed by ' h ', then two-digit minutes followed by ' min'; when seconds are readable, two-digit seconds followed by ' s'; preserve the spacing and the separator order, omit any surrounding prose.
4 h 56 min 38 s
